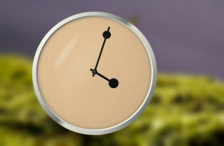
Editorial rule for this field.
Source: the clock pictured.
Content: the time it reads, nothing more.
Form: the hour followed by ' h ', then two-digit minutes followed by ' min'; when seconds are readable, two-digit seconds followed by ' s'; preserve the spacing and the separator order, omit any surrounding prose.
4 h 03 min
